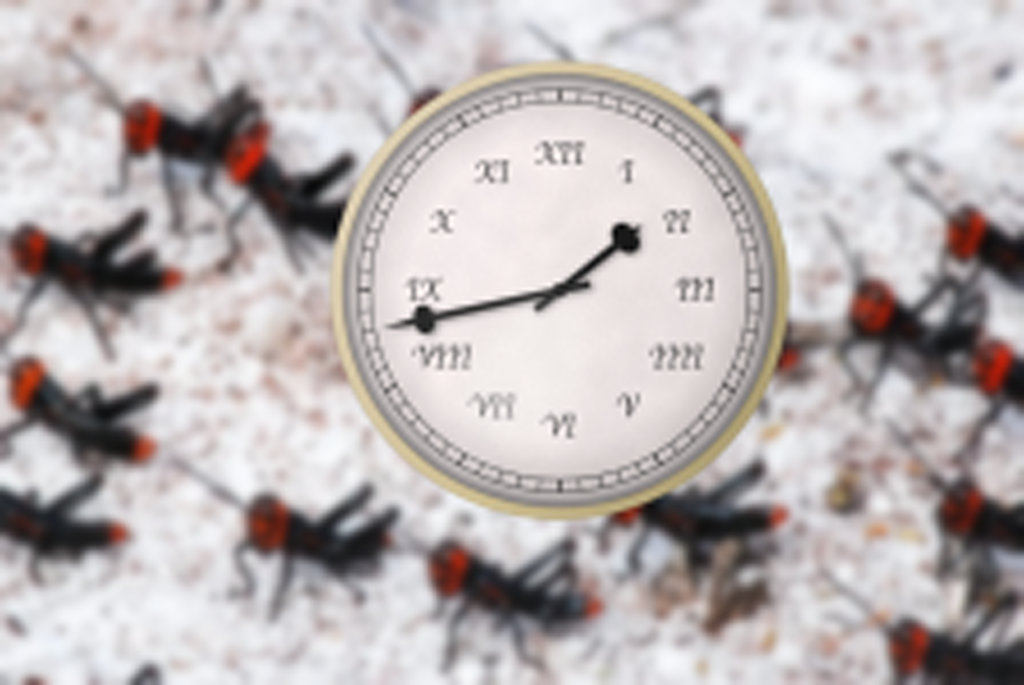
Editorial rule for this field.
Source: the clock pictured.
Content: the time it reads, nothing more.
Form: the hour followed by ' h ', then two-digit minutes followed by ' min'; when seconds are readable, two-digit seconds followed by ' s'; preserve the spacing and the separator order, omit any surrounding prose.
1 h 43 min
